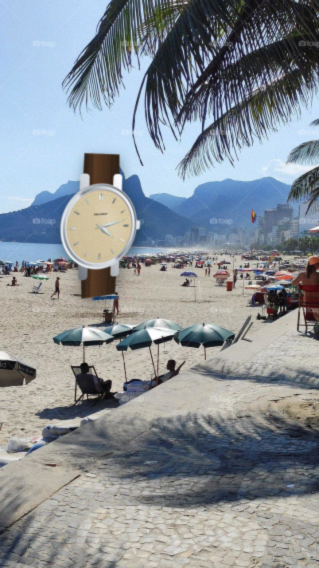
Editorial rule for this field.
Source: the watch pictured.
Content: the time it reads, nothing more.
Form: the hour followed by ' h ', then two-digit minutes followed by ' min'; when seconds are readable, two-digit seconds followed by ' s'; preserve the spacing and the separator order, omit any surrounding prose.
4 h 13 min
